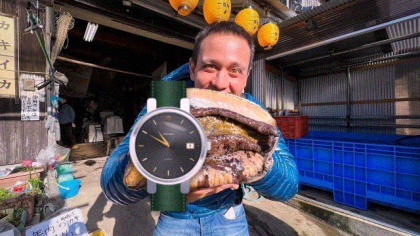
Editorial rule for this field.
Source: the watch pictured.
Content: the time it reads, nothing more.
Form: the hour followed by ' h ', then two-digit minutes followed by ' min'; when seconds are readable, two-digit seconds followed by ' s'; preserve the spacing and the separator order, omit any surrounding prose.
10 h 50 min
